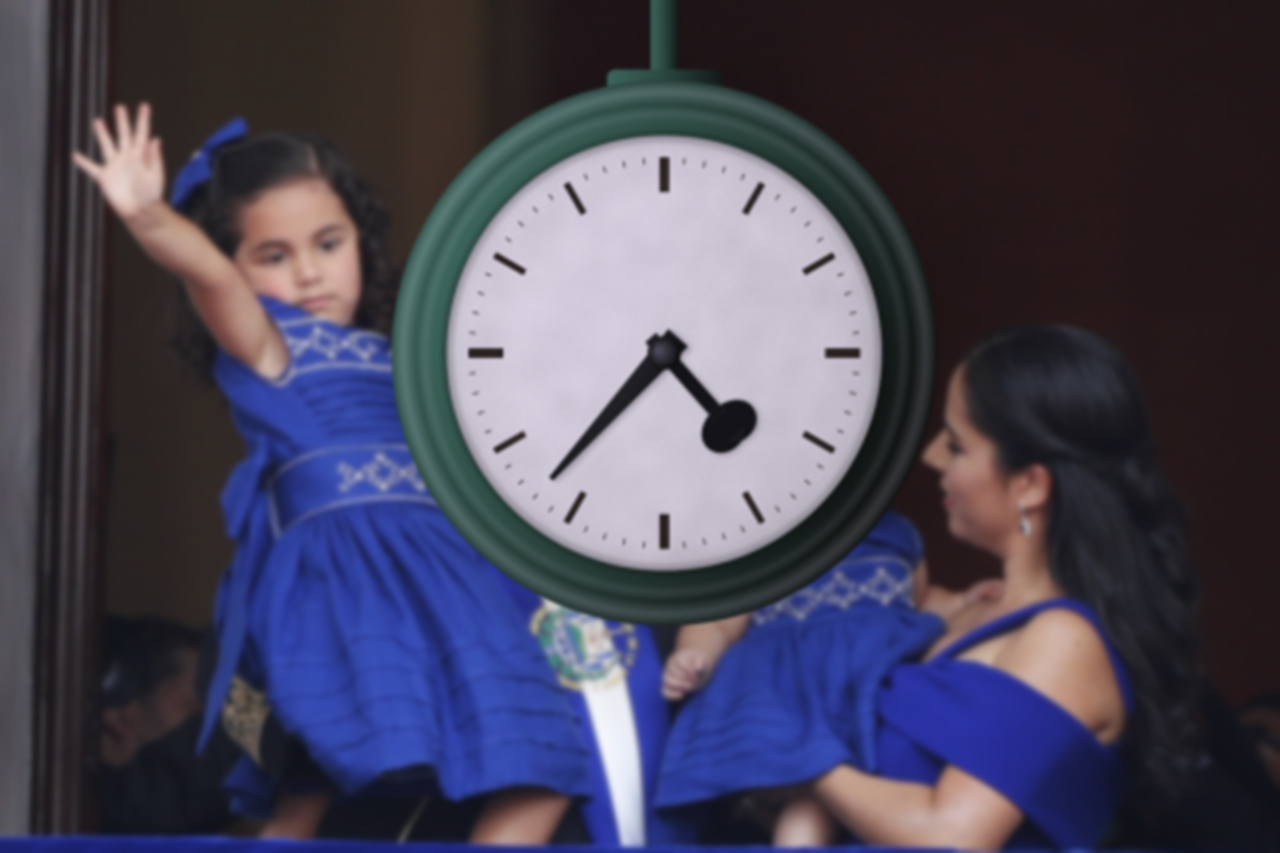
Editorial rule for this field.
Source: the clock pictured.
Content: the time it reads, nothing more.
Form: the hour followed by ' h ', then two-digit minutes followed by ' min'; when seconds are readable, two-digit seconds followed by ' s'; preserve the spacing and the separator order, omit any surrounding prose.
4 h 37 min
